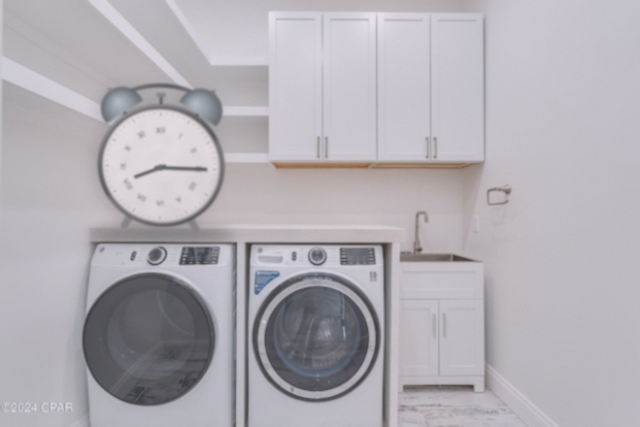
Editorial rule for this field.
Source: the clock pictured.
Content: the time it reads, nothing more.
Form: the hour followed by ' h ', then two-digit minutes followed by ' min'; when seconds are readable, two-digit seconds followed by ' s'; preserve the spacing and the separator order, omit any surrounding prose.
8 h 15 min
